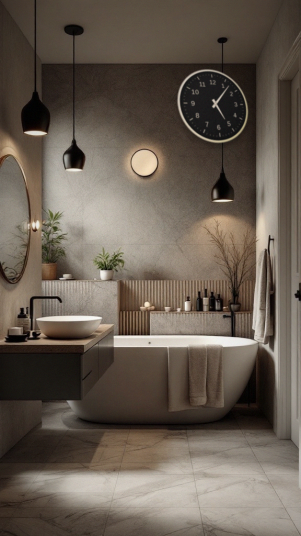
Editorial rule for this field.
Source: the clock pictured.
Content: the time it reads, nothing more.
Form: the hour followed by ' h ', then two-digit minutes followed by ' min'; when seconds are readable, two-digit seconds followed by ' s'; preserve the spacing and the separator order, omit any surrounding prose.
5 h 07 min
